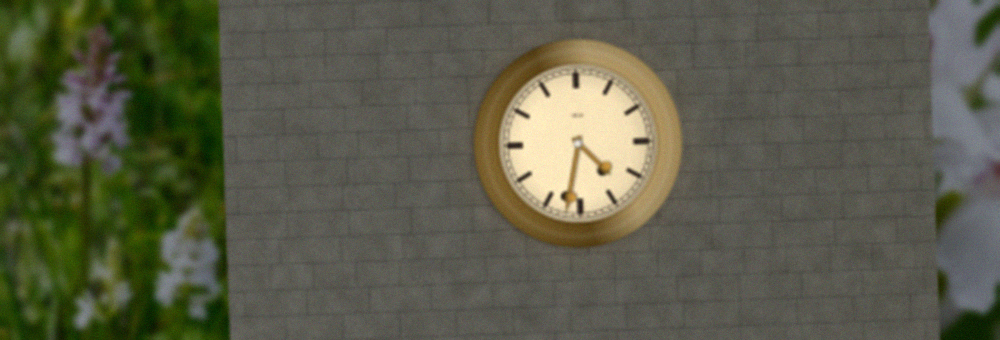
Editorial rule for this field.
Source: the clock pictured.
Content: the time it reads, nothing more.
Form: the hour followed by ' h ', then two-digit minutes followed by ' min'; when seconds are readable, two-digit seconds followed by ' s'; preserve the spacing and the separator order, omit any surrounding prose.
4 h 32 min
